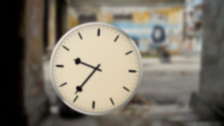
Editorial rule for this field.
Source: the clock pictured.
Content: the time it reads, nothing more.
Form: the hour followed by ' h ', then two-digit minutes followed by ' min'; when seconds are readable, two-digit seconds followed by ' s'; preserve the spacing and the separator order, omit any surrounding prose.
9 h 36 min
